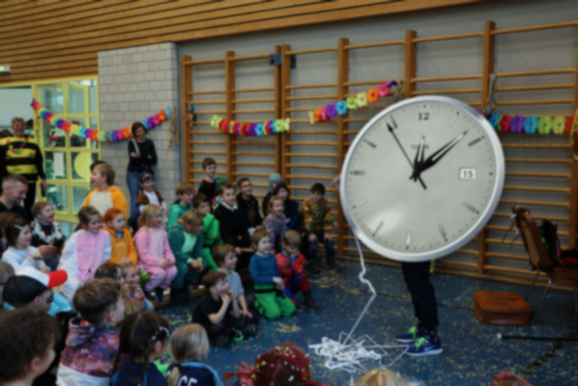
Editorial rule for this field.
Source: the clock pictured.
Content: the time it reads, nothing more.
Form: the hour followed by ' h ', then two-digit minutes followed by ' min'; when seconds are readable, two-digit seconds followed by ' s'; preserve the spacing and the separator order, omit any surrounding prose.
12 h 07 min 54 s
